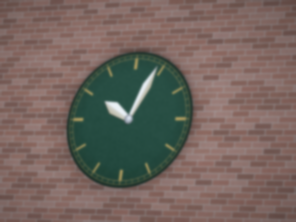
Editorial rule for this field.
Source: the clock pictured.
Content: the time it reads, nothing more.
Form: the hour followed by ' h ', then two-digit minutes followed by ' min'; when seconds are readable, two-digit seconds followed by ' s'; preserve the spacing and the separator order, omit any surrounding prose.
10 h 04 min
